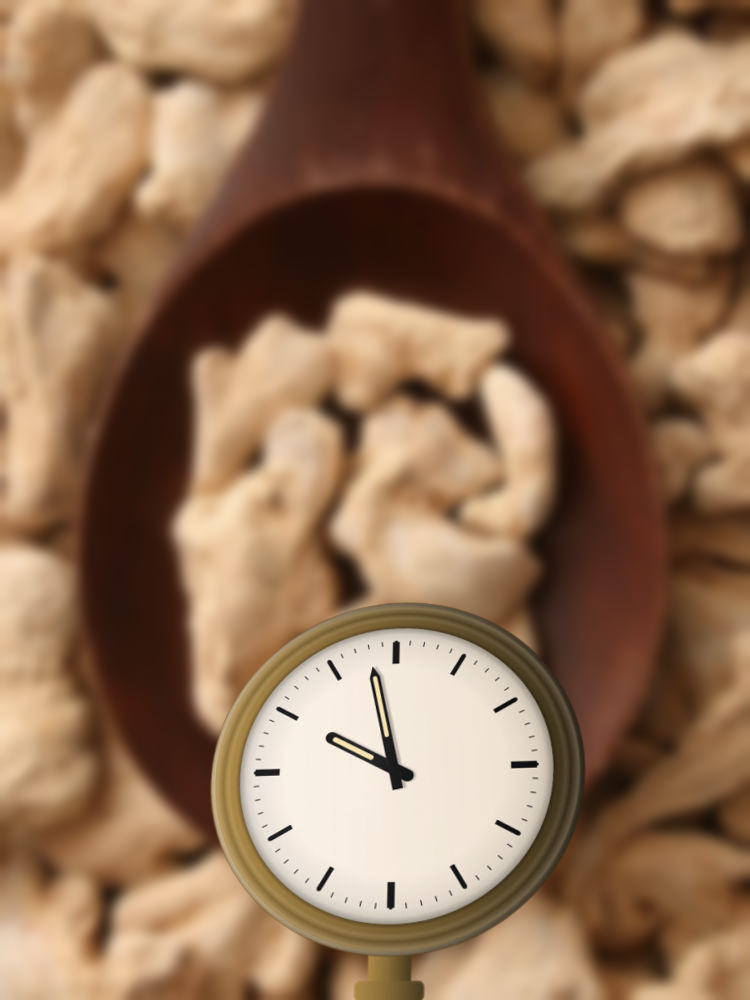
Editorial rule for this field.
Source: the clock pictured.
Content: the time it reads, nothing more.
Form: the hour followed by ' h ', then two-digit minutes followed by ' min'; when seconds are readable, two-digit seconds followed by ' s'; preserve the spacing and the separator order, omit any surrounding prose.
9 h 58 min
